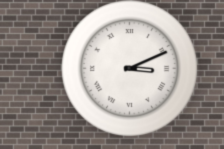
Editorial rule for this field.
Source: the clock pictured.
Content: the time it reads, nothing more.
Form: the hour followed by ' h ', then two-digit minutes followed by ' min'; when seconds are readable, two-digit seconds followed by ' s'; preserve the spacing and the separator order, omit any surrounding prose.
3 h 11 min
